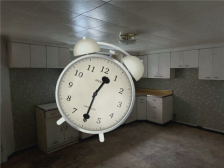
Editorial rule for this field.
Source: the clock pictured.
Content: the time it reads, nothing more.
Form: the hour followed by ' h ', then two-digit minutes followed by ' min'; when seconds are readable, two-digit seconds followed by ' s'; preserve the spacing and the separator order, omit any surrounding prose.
12 h 30 min
